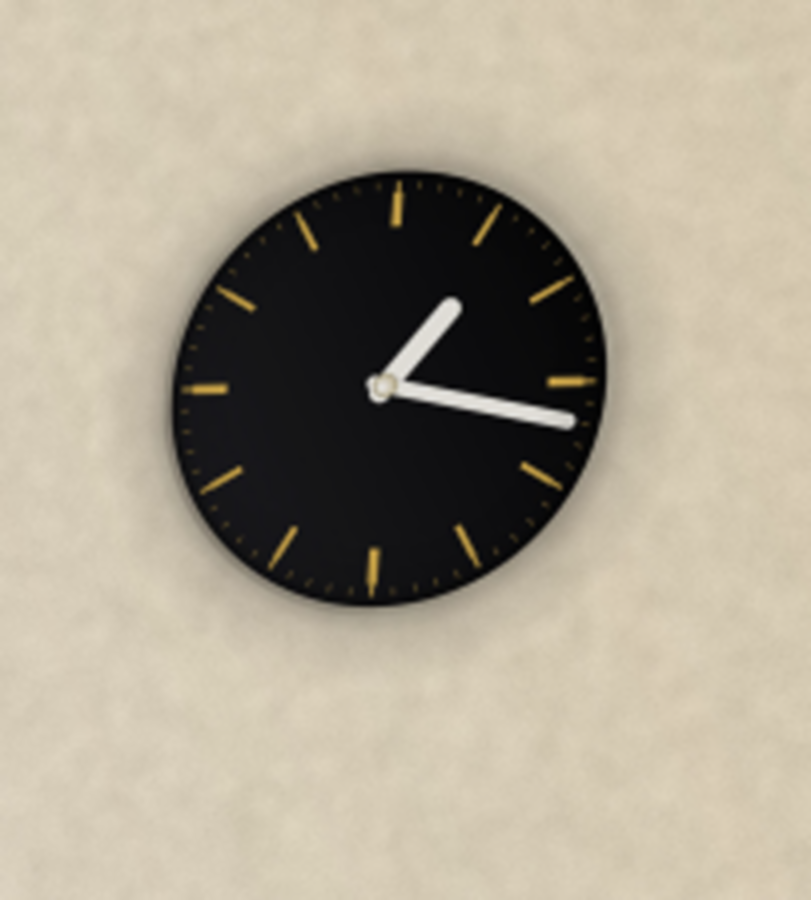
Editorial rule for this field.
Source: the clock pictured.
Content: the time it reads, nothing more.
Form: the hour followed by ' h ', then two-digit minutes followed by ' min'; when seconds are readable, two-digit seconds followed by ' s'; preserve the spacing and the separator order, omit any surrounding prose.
1 h 17 min
